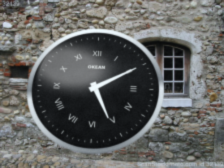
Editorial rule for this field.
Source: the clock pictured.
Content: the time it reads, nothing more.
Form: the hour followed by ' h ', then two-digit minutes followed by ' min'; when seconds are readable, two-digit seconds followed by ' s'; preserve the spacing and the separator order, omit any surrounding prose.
5 h 10 min
